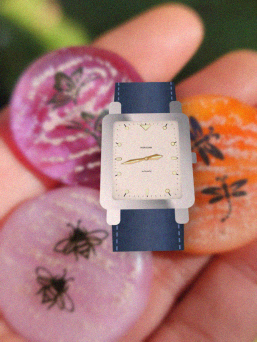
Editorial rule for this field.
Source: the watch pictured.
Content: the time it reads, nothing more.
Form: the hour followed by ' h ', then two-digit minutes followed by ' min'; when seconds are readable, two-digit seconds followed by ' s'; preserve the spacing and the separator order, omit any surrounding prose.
2 h 43 min
